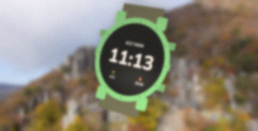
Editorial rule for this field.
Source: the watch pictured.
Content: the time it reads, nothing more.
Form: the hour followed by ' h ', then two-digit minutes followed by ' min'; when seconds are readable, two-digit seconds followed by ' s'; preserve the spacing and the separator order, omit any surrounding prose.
11 h 13 min
